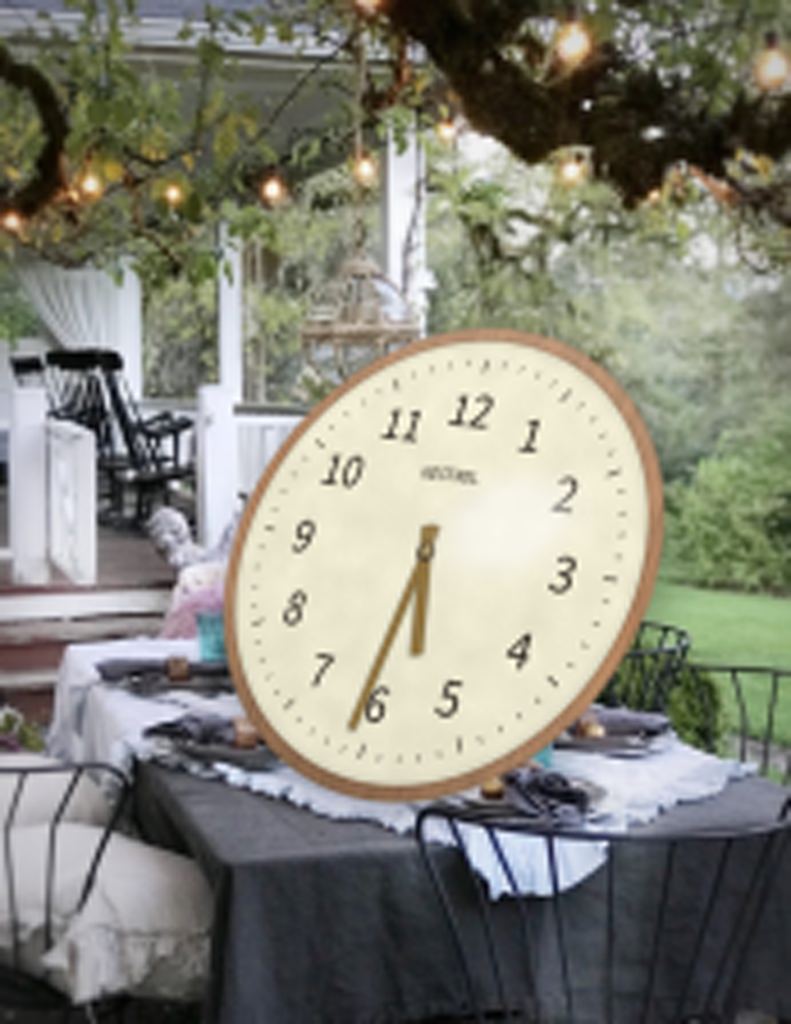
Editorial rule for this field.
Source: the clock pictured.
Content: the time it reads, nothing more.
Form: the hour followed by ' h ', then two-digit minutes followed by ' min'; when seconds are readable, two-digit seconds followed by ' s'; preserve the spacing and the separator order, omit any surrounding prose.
5 h 31 min
